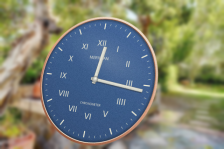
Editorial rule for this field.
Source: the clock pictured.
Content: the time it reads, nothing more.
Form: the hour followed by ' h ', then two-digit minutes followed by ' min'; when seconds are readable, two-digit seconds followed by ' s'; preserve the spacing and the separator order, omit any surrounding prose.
12 h 16 min
